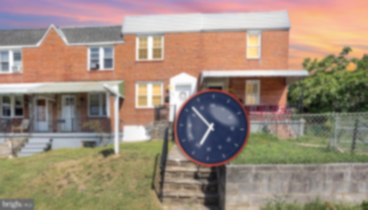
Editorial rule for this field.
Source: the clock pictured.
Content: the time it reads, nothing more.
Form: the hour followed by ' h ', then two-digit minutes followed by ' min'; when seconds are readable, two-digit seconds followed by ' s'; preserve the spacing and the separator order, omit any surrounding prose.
6 h 52 min
